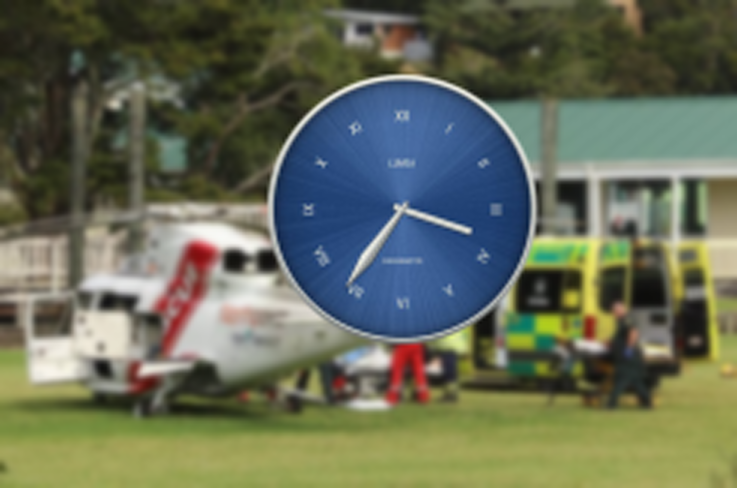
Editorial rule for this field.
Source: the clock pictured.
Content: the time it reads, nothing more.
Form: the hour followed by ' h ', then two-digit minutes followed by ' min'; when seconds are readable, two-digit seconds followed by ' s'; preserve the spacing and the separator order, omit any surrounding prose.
3 h 36 min
